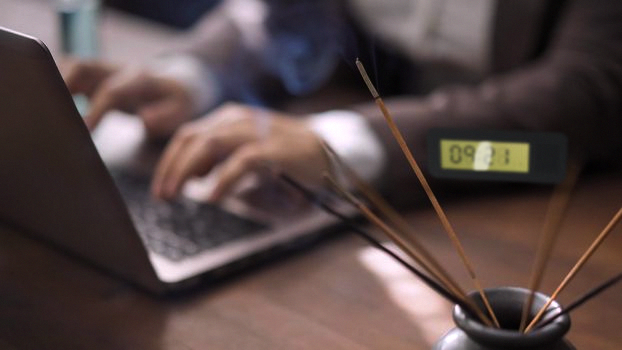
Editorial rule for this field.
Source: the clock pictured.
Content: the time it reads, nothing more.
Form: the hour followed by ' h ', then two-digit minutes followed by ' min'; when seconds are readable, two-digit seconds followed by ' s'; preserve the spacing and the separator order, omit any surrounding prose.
9 h 21 min
